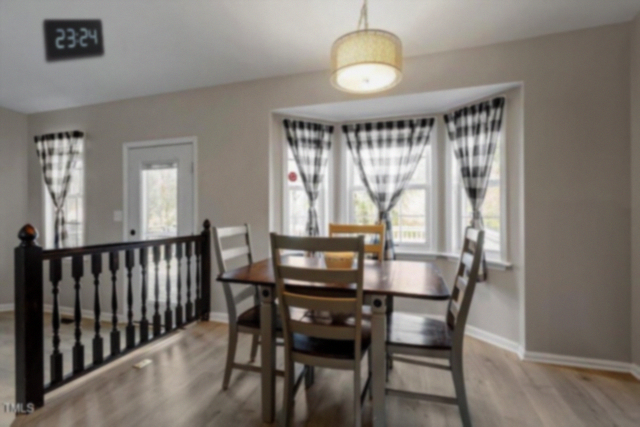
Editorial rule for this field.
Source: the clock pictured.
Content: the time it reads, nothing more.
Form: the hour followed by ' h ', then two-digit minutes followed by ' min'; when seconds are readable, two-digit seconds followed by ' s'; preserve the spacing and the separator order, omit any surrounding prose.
23 h 24 min
